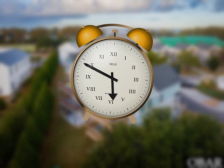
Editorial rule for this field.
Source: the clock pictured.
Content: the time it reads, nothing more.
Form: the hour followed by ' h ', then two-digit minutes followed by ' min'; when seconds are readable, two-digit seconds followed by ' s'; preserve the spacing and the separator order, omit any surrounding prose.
5 h 49 min
